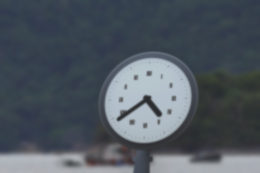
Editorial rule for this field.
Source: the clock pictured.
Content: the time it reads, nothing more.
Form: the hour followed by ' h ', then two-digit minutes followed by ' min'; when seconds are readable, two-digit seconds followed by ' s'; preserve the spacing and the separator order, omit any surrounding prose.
4 h 39 min
